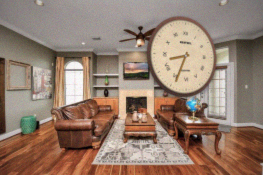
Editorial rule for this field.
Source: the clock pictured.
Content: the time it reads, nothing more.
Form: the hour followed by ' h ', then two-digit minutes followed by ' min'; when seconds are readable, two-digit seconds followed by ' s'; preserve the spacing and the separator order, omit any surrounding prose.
8 h 34 min
